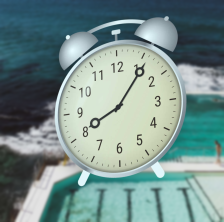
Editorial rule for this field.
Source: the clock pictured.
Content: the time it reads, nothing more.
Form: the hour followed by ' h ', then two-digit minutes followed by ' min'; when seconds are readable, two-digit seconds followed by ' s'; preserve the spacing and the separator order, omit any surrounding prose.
8 h 06 min
